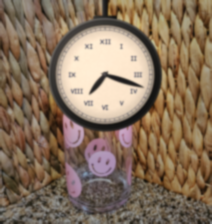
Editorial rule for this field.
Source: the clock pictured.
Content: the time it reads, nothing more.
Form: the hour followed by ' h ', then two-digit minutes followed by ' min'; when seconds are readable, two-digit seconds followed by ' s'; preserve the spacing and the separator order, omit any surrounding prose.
7 h 18 min
